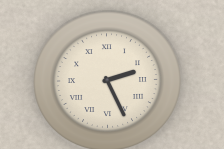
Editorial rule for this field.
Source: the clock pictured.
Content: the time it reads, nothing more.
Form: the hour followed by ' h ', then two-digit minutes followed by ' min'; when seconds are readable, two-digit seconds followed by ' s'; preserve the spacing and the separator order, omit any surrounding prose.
2 h 26 min
